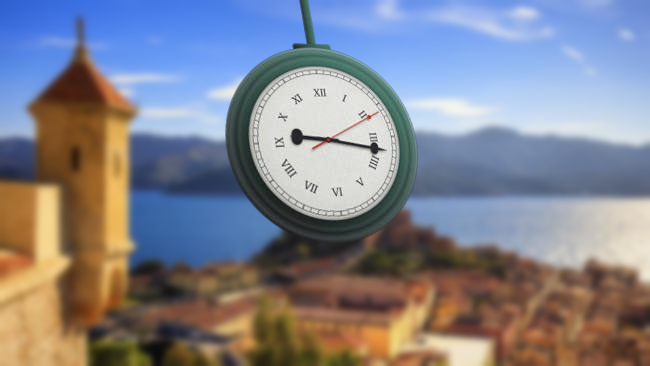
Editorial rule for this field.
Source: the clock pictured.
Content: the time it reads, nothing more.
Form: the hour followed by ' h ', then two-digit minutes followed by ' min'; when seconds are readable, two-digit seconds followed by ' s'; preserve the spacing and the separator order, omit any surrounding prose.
9 h 17 min 11 s
